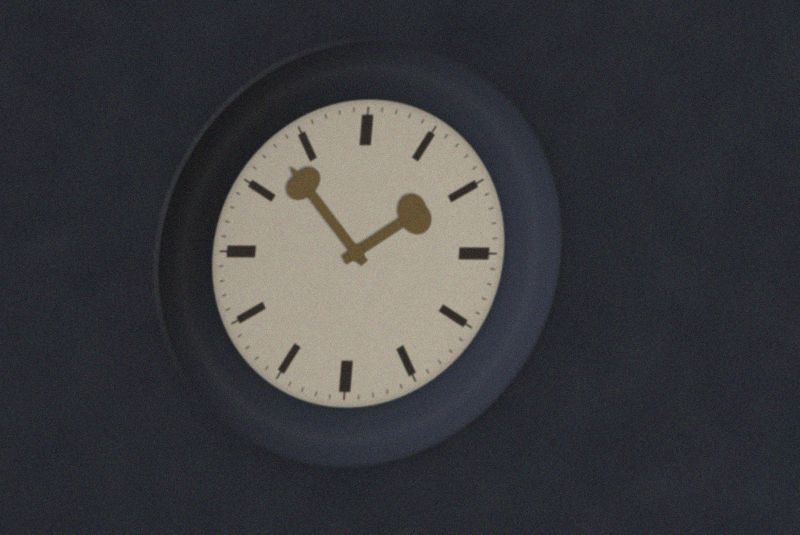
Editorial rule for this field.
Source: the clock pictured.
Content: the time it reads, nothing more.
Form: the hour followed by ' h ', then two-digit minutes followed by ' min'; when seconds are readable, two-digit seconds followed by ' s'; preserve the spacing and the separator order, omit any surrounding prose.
1 h 53 min
